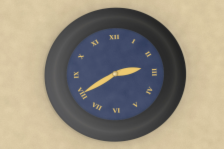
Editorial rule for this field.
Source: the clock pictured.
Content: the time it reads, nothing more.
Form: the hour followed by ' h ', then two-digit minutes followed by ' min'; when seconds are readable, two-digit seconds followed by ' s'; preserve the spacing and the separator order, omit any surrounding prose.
2 h 40 min
